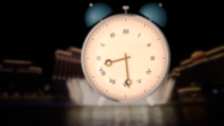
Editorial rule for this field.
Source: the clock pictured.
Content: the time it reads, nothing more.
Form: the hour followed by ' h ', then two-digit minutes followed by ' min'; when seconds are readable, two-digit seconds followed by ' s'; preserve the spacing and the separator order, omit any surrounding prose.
8 h 29 min
